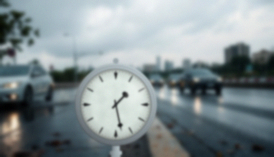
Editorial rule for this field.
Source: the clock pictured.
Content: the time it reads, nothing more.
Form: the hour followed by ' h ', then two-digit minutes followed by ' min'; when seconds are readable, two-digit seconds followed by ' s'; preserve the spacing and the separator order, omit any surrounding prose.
1 h 28 min
